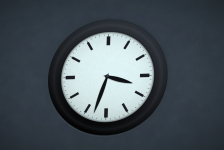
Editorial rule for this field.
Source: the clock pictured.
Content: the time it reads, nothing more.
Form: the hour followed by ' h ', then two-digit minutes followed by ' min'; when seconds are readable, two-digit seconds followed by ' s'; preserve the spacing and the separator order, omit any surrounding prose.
3 h 33 min
